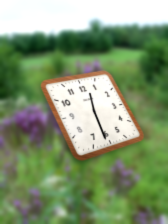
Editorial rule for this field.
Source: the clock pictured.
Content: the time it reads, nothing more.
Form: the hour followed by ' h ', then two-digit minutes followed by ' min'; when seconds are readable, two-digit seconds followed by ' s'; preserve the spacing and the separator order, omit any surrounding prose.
12 h 31 min
